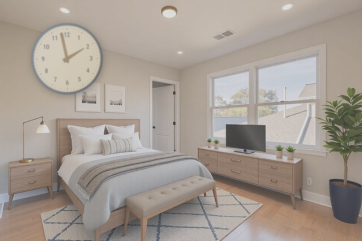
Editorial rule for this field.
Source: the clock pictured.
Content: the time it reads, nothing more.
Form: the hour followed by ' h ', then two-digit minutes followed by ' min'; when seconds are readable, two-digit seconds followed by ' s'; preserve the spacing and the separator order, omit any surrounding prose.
1 h 58 min
